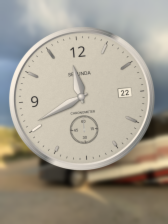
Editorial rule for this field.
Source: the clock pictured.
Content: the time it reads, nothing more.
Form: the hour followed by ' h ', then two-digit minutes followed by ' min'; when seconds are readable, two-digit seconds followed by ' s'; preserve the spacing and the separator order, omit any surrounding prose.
11 h 41 min
